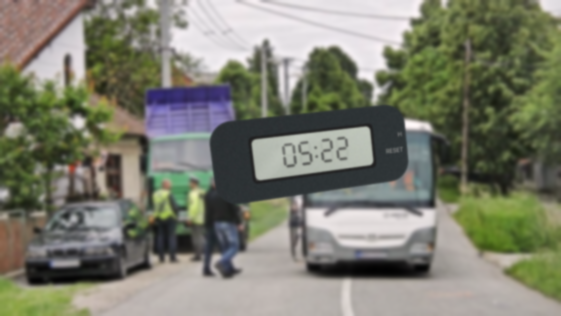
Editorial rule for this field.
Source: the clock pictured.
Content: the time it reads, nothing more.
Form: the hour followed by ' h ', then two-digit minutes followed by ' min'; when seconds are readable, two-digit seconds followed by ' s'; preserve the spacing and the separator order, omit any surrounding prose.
5 h 22 min
